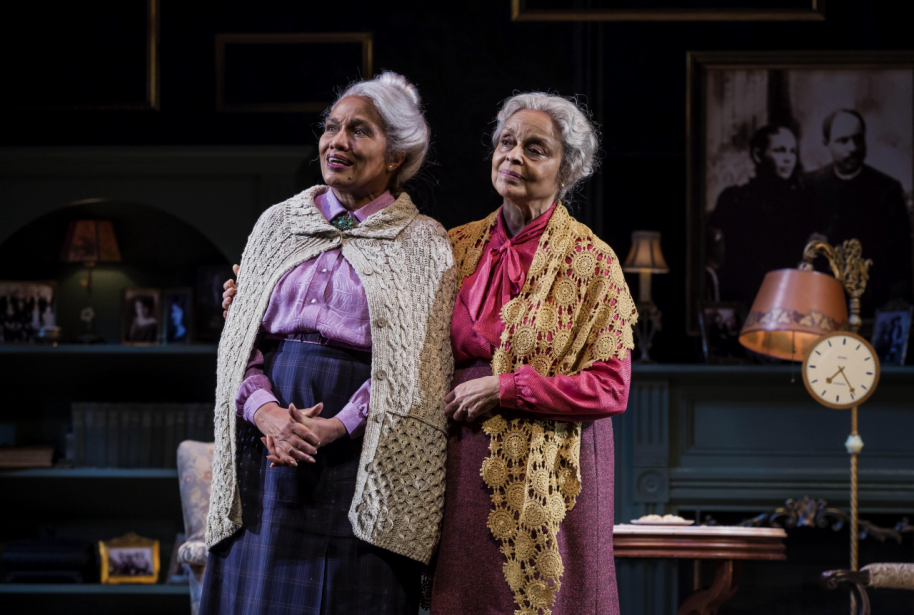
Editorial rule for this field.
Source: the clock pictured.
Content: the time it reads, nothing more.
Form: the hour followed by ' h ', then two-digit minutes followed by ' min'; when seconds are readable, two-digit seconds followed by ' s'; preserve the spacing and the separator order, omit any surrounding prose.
7 h 24 min
